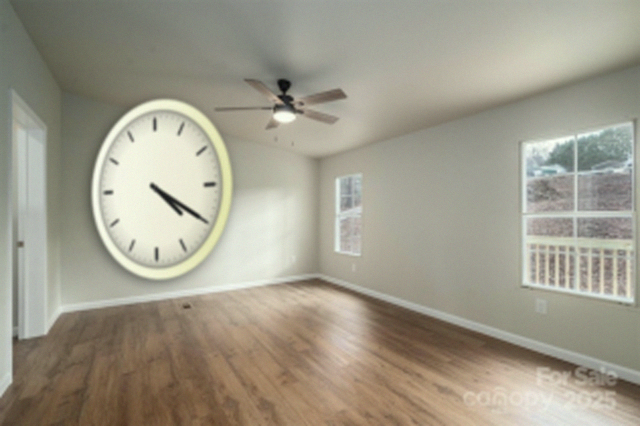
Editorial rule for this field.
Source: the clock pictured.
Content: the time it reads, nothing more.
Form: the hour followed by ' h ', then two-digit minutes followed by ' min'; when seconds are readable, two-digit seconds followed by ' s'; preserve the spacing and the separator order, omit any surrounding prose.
4 h 20 min
